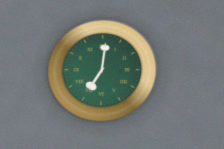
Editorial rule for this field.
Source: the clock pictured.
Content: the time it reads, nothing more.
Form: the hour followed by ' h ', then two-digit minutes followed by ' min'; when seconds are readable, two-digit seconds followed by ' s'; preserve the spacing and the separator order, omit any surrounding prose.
7 h 01 min
